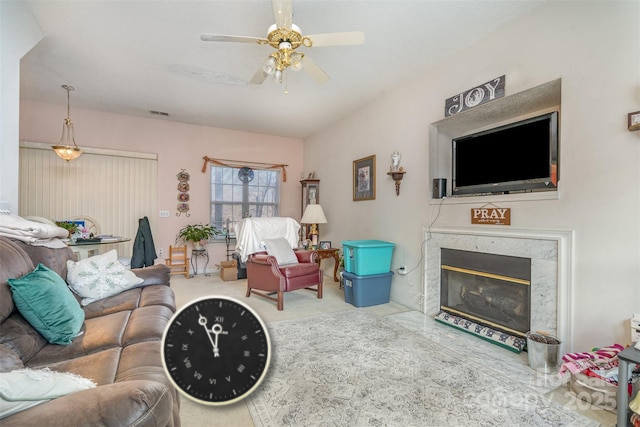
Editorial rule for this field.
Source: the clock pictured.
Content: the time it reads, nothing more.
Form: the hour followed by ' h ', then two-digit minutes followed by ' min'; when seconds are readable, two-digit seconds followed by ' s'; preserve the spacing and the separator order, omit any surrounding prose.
11 h 55 min
